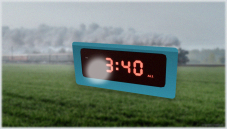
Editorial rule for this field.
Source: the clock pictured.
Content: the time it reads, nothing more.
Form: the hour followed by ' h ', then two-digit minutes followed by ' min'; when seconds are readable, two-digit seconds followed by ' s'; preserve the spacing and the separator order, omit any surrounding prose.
3 h 40 min
